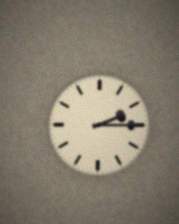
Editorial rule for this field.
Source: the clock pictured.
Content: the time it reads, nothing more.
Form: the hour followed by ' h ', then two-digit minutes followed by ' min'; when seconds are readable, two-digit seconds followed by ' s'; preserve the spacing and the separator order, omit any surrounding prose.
2 h 15 min
